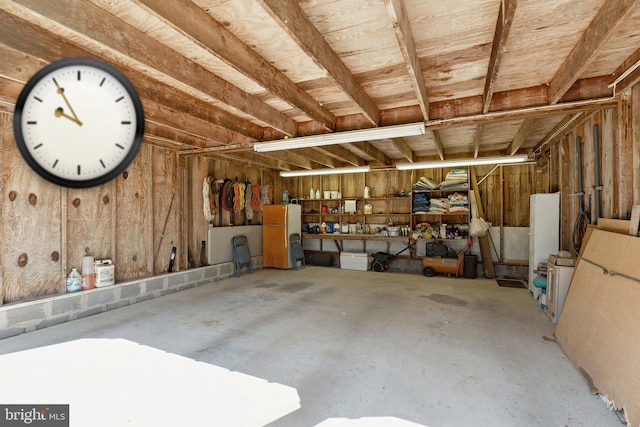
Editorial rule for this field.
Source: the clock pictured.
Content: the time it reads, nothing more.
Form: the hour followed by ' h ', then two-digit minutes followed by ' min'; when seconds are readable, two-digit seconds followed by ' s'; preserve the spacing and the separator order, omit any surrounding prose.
9 h 55 min
